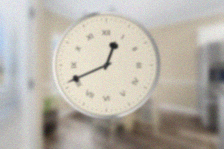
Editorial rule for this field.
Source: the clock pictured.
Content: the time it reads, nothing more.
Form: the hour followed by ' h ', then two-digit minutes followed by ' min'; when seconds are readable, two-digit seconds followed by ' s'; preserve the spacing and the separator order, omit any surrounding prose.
12 h 41 min
